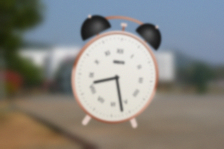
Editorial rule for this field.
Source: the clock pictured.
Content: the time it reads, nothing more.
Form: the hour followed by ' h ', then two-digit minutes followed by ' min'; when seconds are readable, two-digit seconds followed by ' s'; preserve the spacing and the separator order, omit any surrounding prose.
8 h 27 min
